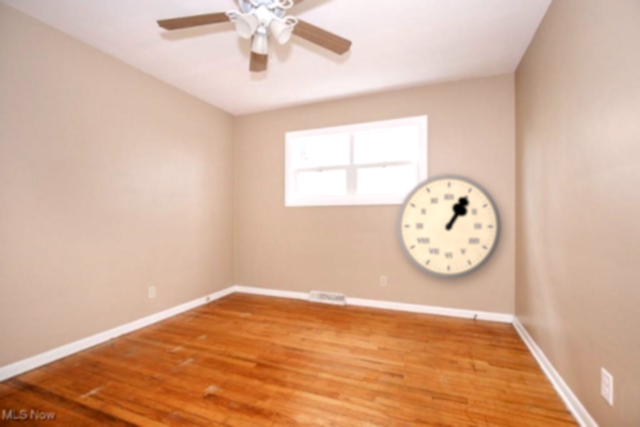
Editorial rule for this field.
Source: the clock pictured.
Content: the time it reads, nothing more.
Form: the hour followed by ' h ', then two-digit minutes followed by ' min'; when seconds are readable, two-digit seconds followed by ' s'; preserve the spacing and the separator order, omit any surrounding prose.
1 h 05 min
